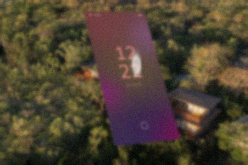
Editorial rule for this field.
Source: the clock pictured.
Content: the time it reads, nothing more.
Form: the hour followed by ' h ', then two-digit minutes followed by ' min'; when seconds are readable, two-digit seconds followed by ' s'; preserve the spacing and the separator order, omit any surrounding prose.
12 h 22 min
